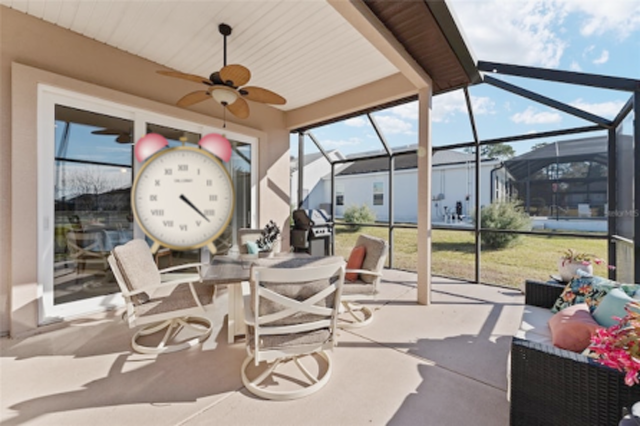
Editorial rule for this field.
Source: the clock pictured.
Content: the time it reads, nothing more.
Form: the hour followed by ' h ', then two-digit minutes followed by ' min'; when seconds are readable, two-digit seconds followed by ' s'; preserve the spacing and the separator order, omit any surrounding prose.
4 h 22 min
